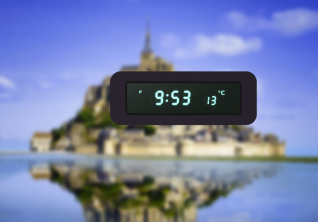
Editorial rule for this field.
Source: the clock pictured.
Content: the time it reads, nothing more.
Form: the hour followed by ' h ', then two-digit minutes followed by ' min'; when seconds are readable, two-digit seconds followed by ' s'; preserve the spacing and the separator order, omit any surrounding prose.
9 h 53 min
